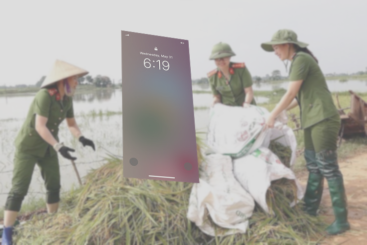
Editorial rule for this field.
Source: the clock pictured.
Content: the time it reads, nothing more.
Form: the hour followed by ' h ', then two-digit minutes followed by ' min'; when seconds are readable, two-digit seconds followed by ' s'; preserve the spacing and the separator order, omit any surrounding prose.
6 h 19 min
